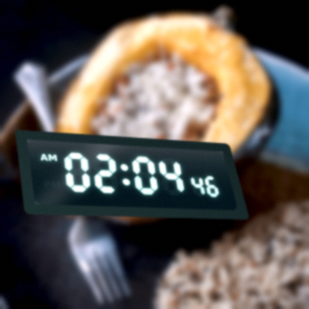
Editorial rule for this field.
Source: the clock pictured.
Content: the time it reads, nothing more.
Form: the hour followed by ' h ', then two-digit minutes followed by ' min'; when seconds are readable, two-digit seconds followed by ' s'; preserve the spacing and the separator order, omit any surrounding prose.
2 h 04 min 46 s
